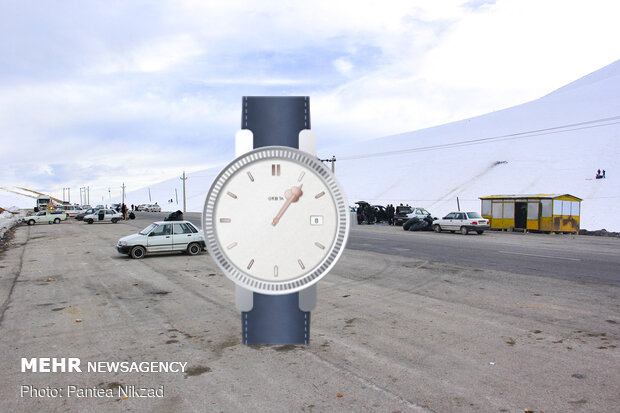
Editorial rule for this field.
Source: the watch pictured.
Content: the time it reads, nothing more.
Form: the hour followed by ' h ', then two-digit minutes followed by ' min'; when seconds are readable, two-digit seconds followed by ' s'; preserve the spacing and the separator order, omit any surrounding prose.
1 h 06 min
